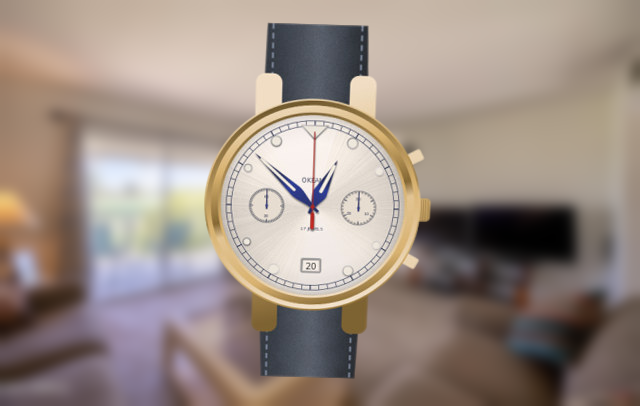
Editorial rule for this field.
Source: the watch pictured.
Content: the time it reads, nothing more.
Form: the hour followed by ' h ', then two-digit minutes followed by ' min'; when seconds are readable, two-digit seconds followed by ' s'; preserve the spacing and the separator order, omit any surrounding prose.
12 h 52 min
